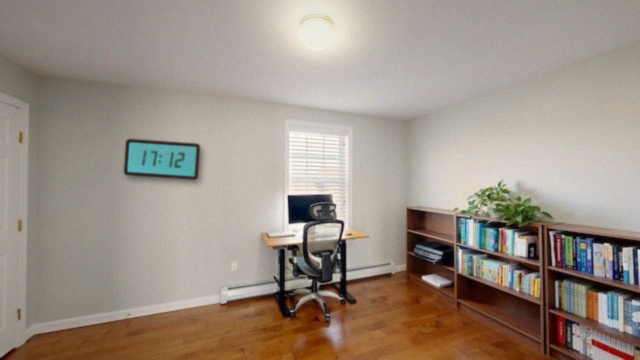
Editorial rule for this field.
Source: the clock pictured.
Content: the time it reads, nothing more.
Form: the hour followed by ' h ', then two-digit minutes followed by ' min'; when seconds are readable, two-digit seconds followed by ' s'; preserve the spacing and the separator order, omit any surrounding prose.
17 h 12 min
